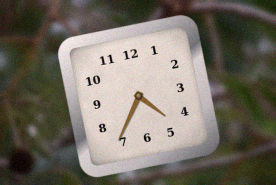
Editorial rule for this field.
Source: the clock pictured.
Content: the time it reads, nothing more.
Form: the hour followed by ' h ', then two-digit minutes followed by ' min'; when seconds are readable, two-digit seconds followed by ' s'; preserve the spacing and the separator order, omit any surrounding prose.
4 h 36 min
